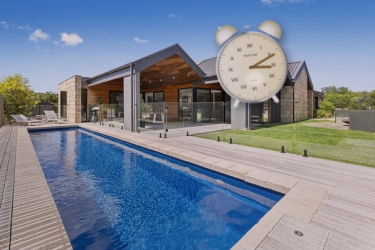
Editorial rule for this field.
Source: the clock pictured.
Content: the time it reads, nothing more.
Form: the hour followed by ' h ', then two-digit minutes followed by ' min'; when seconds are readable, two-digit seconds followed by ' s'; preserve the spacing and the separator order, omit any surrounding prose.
3 h 11 min
